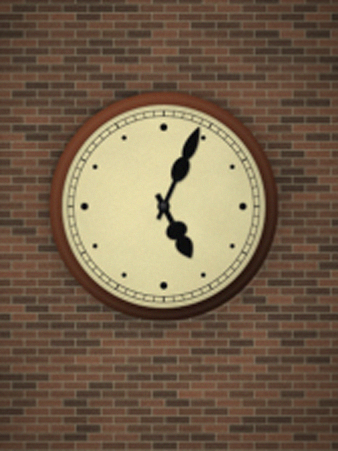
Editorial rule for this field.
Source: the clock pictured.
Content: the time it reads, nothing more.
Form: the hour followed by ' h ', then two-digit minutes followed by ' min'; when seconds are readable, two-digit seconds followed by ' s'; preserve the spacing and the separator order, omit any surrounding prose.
5 h 04 min
